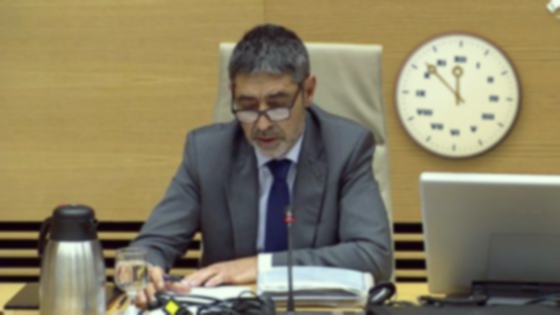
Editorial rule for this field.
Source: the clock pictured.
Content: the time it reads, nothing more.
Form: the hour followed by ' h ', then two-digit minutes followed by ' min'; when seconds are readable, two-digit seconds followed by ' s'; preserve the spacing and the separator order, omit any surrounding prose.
11 h 52 min
